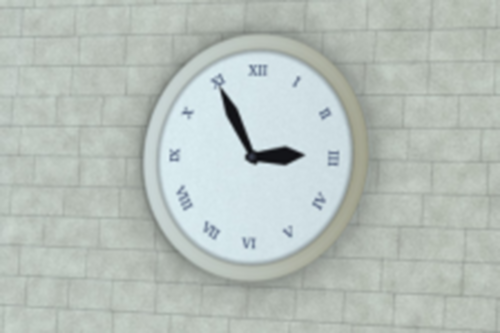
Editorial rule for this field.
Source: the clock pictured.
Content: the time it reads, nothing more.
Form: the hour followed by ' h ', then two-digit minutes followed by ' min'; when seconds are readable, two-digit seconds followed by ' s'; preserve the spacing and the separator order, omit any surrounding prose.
2 h 55 min
